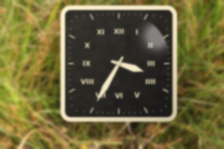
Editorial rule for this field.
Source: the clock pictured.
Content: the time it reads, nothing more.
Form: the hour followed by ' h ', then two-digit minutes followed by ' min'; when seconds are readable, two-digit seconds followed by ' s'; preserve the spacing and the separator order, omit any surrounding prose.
3 h 35 min
